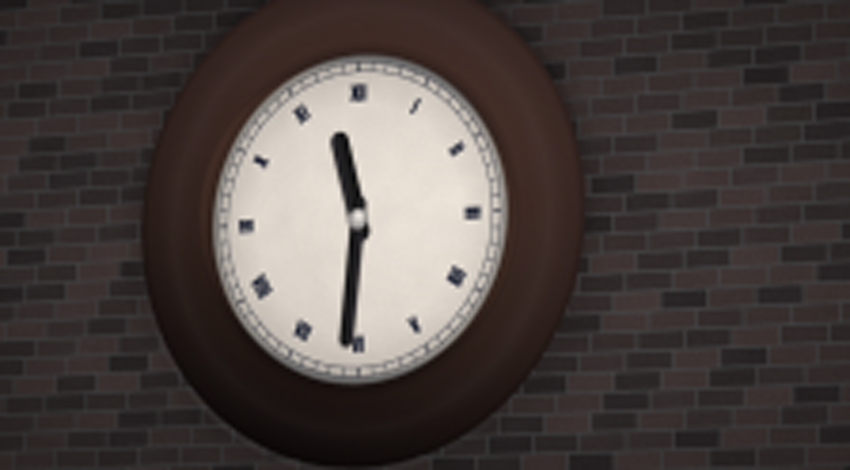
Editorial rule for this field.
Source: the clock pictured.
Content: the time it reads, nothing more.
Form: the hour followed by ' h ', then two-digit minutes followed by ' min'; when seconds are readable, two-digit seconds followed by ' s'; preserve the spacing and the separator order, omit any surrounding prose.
11 h 31 min
